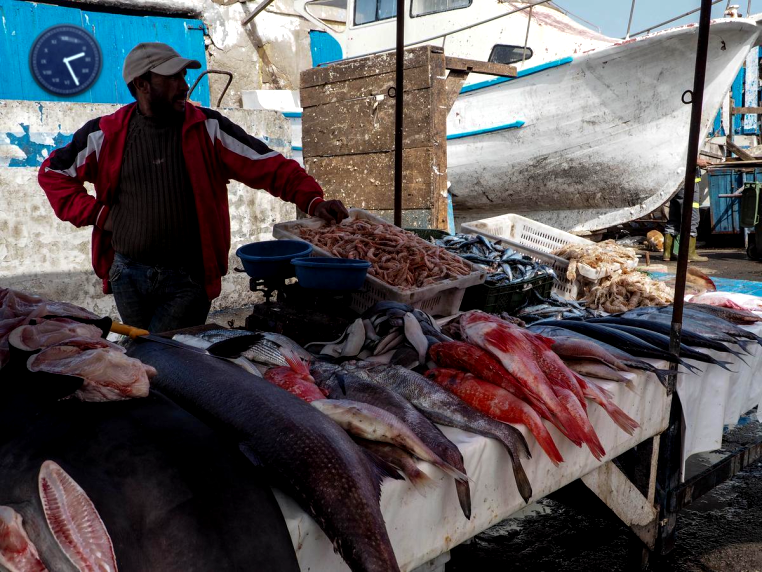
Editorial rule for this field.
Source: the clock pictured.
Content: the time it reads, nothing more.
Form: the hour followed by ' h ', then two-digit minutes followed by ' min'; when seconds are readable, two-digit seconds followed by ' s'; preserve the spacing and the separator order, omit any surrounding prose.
2 h 26 min
